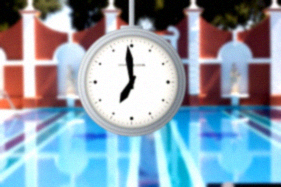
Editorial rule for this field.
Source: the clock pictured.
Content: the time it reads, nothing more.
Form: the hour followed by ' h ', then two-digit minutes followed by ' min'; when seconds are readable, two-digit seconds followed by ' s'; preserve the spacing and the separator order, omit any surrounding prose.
6 h 59 min
